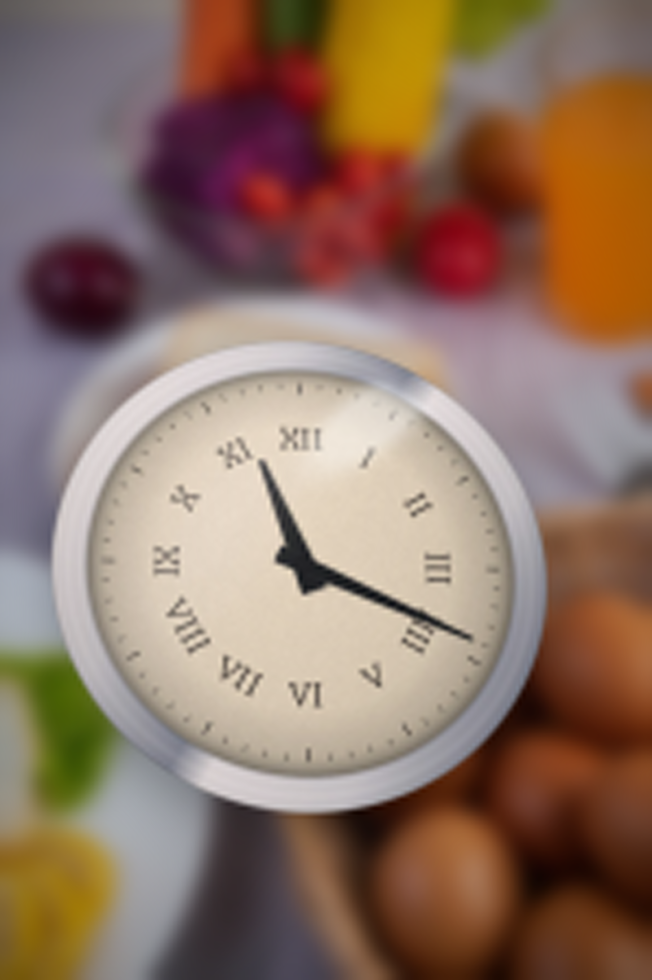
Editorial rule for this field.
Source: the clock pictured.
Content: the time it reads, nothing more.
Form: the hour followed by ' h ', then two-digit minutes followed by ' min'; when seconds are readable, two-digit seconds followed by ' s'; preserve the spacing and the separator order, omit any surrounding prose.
11 h 19 min
